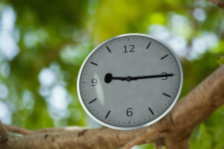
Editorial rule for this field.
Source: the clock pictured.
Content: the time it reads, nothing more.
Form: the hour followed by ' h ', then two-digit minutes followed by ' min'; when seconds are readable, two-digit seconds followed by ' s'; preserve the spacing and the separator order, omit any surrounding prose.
9 h 15 min
